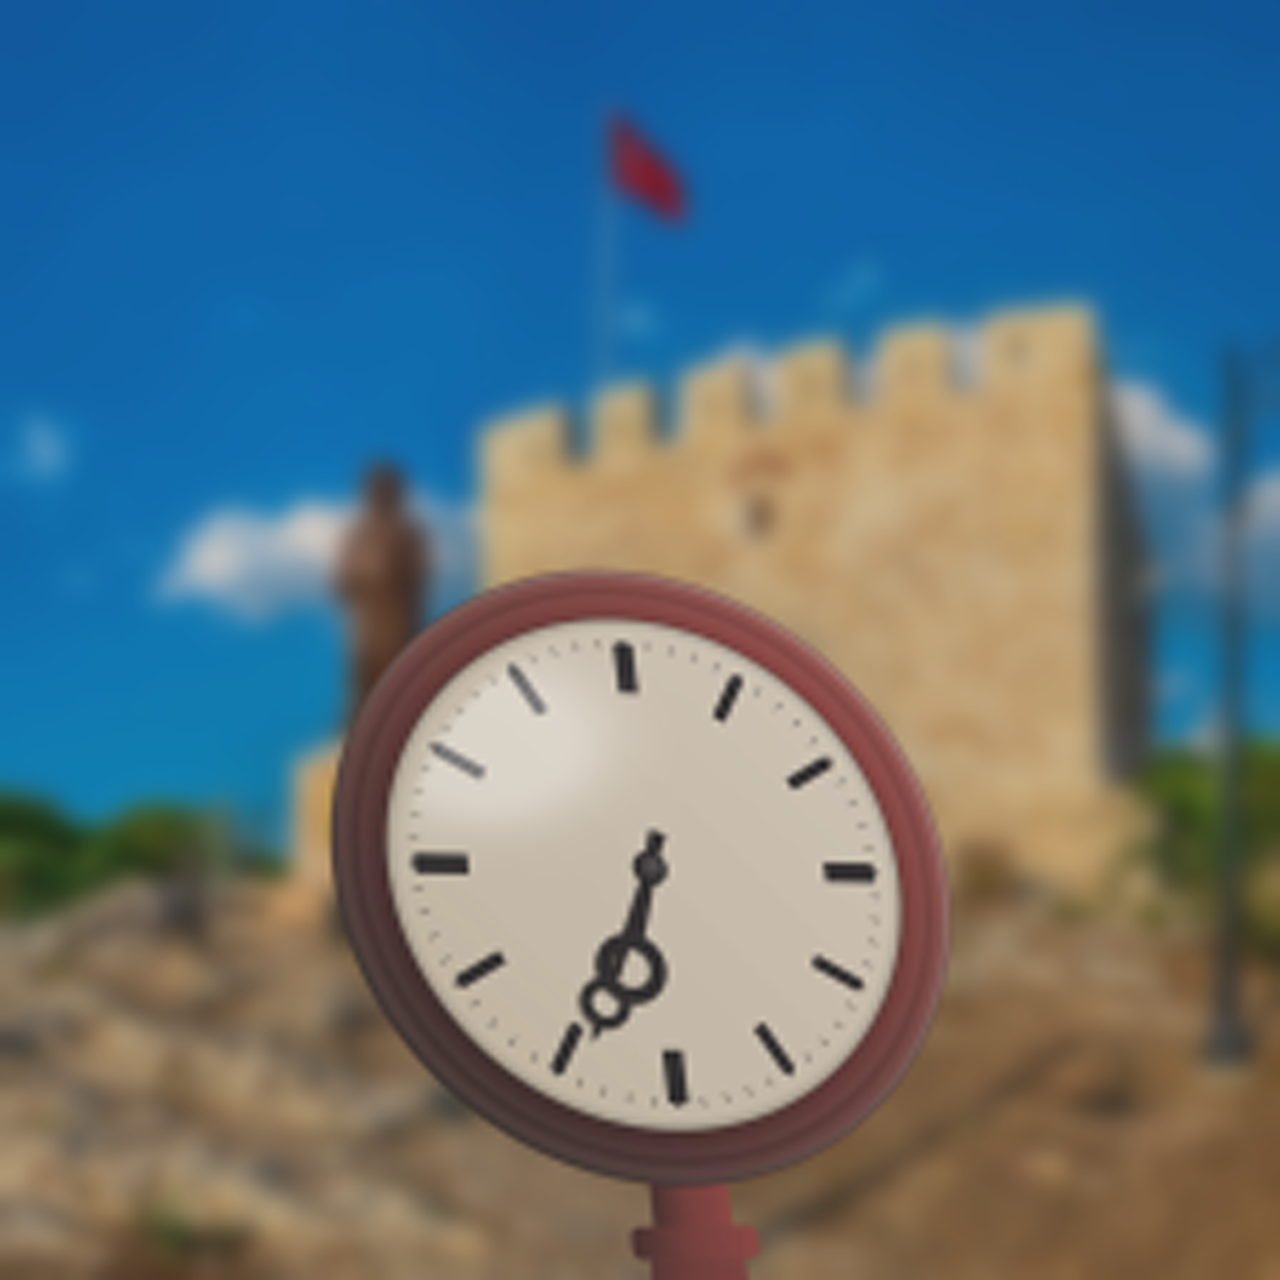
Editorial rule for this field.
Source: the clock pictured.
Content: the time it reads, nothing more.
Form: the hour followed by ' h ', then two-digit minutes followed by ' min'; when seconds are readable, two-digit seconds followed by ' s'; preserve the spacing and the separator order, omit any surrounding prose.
6 h 34 min
